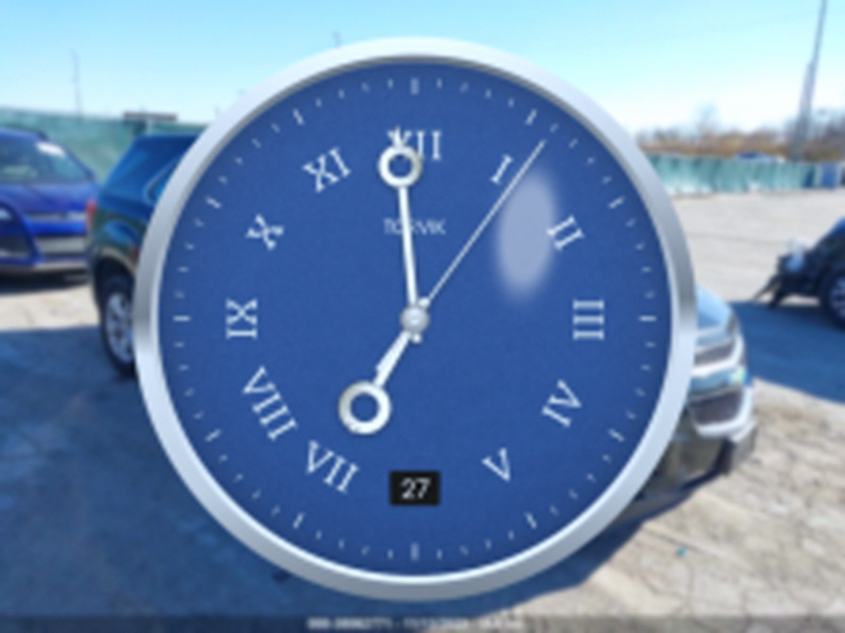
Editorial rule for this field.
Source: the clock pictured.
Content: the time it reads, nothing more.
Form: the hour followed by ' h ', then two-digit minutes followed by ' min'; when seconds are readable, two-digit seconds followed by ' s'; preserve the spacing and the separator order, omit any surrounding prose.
6 h 59 min 06 s
